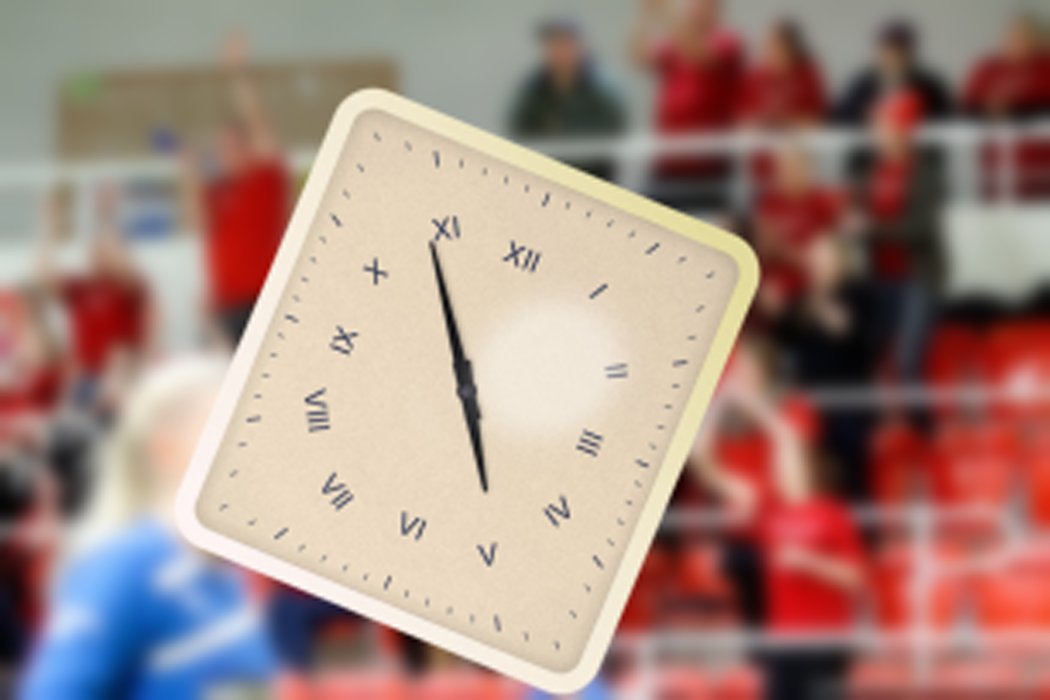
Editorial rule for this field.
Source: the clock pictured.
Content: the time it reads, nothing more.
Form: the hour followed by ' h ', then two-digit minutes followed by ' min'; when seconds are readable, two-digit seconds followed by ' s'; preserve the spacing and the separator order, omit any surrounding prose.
4 h 54 min
